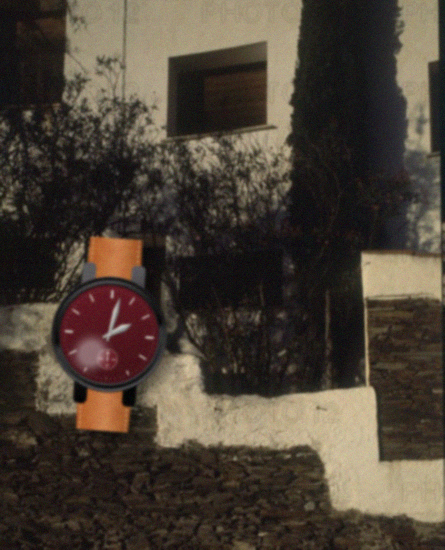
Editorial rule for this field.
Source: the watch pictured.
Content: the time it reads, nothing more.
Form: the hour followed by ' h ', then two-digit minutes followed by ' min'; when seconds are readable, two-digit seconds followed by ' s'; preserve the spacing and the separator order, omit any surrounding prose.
2 h 02 min
